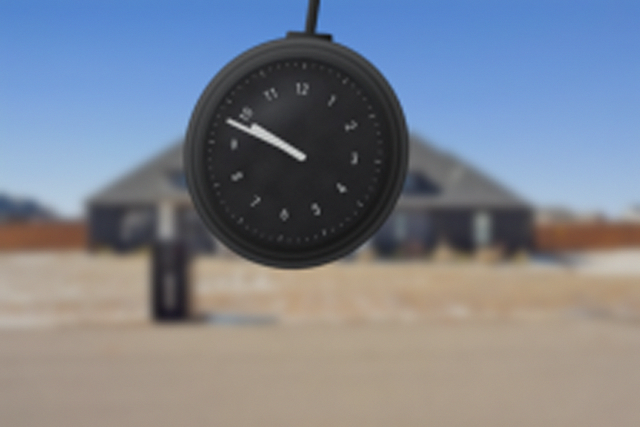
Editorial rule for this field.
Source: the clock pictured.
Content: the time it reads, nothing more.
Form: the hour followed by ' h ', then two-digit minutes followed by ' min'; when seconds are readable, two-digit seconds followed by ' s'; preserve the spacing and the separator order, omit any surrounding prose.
9 h 48 min
